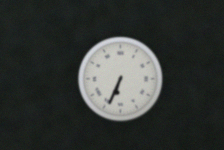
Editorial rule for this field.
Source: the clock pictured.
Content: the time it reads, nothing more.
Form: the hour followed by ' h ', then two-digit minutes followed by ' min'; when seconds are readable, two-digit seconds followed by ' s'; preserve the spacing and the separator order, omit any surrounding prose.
6 h 34 min
